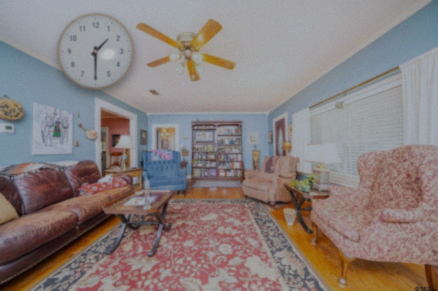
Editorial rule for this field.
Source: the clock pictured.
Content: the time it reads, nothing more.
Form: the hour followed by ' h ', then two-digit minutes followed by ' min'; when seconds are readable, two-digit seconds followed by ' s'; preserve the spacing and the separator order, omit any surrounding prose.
1 h 30 min
